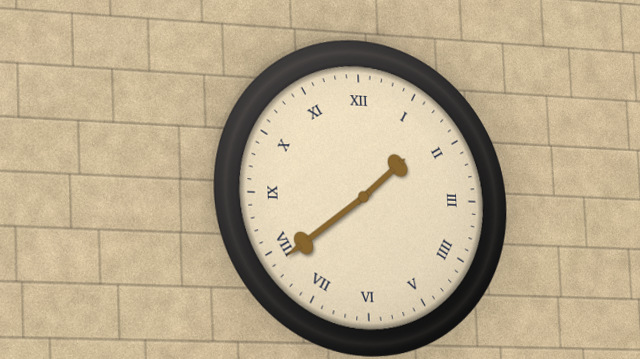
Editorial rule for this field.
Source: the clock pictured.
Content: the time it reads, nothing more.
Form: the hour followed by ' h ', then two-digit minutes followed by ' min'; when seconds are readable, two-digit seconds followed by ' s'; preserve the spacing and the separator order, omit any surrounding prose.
1 h 39 min
